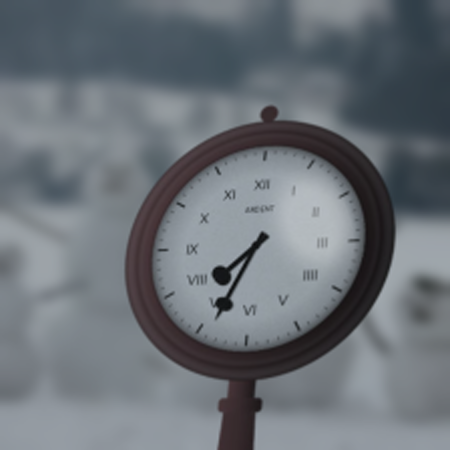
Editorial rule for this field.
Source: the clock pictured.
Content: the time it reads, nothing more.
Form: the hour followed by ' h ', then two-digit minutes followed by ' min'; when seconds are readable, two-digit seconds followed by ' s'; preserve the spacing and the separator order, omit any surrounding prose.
7 h 34 min
